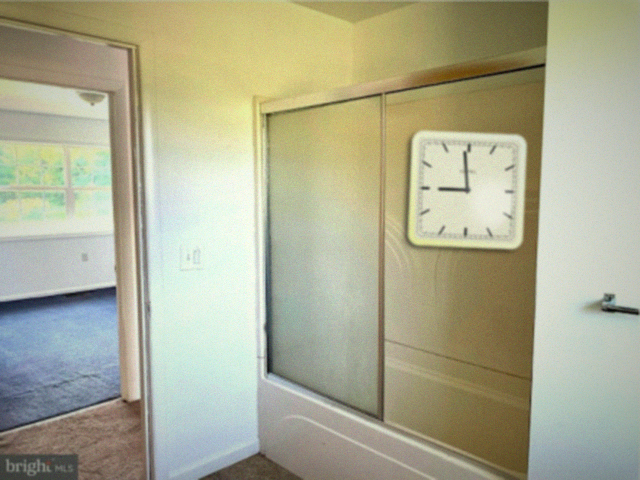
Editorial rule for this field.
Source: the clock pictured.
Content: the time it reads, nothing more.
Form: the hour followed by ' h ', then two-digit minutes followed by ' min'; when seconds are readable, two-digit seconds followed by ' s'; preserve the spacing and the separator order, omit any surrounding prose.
8 h 59 min
